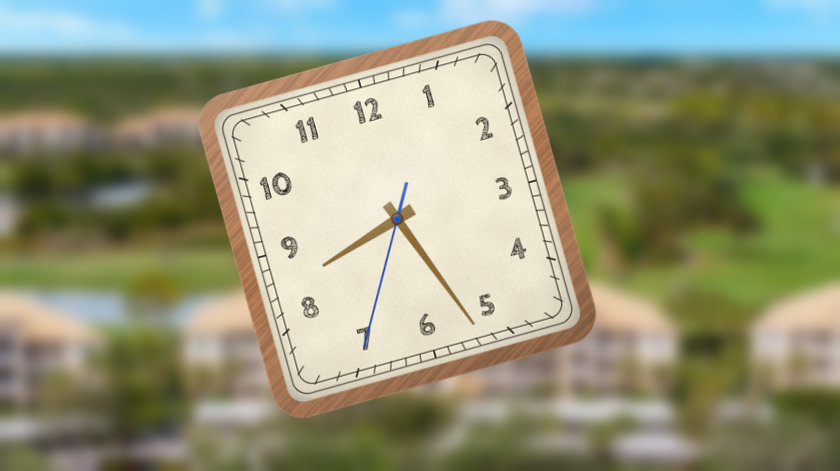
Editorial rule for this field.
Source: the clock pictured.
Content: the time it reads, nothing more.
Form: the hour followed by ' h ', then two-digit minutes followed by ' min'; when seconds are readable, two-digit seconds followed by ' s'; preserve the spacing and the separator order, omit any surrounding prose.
8 h 26 min 35 s
